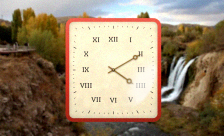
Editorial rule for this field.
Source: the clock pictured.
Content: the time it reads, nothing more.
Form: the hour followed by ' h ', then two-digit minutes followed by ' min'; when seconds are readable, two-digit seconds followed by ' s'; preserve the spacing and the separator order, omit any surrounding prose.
4 h 10 min
